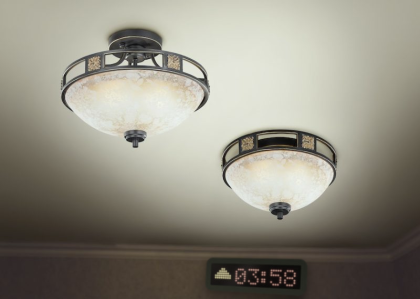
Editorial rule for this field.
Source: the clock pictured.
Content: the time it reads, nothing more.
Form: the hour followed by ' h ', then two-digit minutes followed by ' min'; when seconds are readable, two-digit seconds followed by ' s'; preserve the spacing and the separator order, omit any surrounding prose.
3 h 58 min
